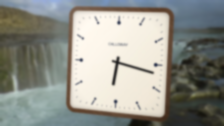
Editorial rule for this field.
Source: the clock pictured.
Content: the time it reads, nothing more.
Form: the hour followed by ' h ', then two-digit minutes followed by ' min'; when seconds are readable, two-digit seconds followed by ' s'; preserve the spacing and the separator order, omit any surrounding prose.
6 h 17 min
